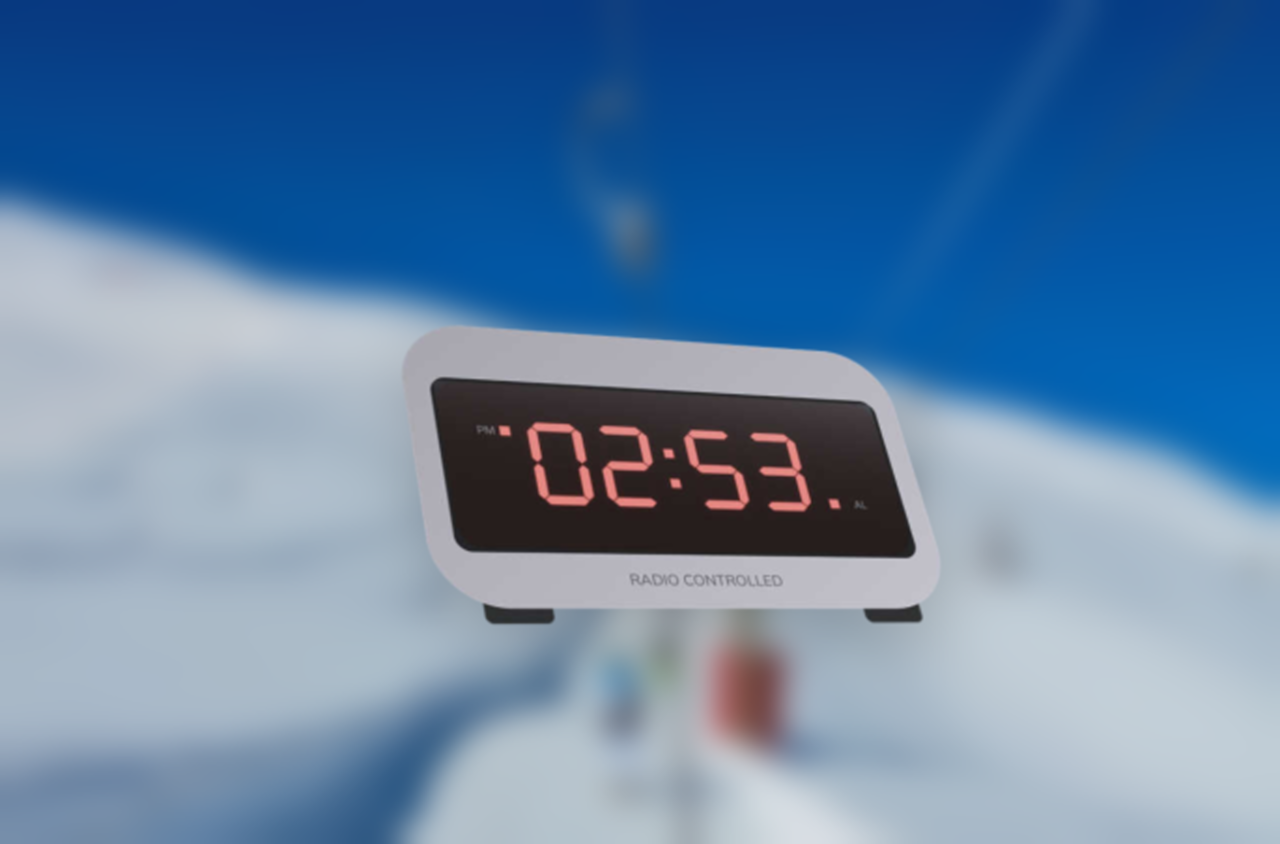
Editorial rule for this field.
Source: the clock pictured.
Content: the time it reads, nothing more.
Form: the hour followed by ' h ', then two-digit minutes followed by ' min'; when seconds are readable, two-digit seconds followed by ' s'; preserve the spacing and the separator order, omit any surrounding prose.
2 h 53 min
